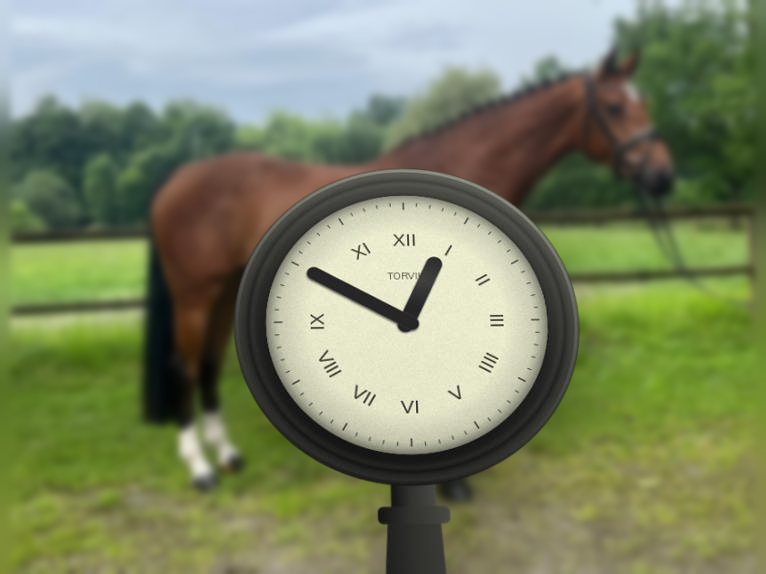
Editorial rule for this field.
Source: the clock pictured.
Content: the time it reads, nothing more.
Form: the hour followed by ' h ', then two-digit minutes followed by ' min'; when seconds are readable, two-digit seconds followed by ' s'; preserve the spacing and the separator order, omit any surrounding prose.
12 h 50 min
